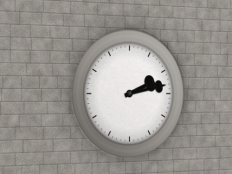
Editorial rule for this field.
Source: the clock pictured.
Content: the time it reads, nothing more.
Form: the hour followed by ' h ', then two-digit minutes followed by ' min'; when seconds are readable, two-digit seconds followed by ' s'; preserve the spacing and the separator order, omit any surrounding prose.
2 h 13 min
